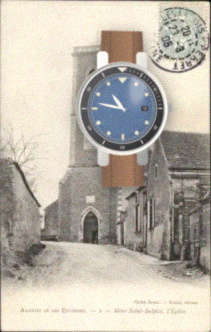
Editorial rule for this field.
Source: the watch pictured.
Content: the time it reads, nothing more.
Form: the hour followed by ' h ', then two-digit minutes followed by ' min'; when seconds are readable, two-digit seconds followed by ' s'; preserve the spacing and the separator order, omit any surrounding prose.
10 h 47 min
